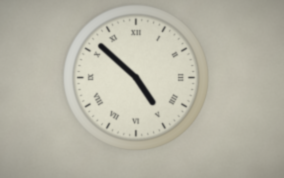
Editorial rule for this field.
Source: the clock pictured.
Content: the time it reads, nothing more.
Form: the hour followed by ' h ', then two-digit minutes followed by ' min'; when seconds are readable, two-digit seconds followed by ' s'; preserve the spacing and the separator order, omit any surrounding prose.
4 h 52 min
